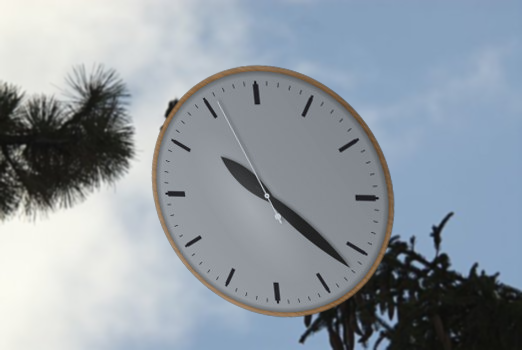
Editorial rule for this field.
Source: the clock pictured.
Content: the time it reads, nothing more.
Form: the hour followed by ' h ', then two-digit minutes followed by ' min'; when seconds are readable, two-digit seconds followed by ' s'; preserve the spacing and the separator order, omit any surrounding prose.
10 h 21 min 56 s
